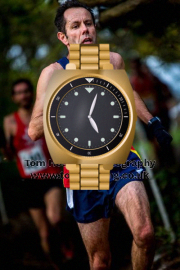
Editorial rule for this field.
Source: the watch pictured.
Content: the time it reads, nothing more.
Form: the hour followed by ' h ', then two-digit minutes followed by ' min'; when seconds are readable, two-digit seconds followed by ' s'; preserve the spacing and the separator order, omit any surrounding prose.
5 h 03 min
